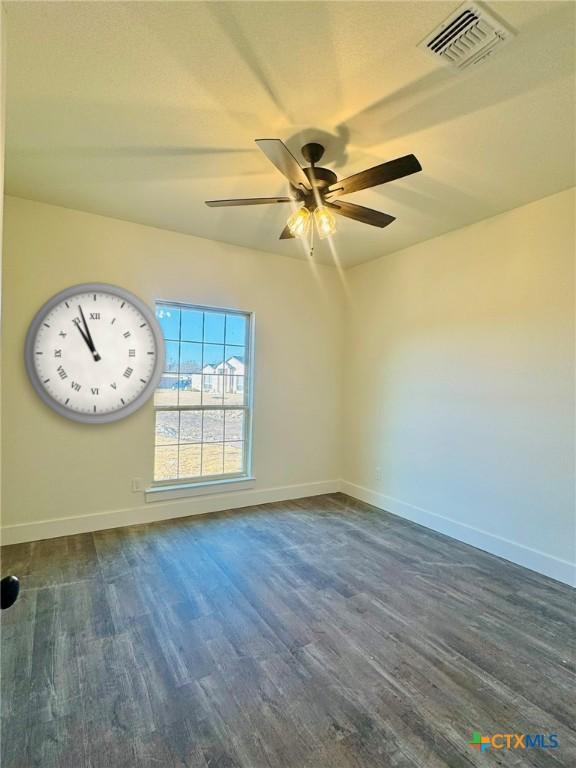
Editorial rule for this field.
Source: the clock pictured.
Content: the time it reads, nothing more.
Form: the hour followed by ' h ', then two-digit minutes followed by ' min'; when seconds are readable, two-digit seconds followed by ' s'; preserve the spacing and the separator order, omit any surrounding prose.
10 h 57 min
